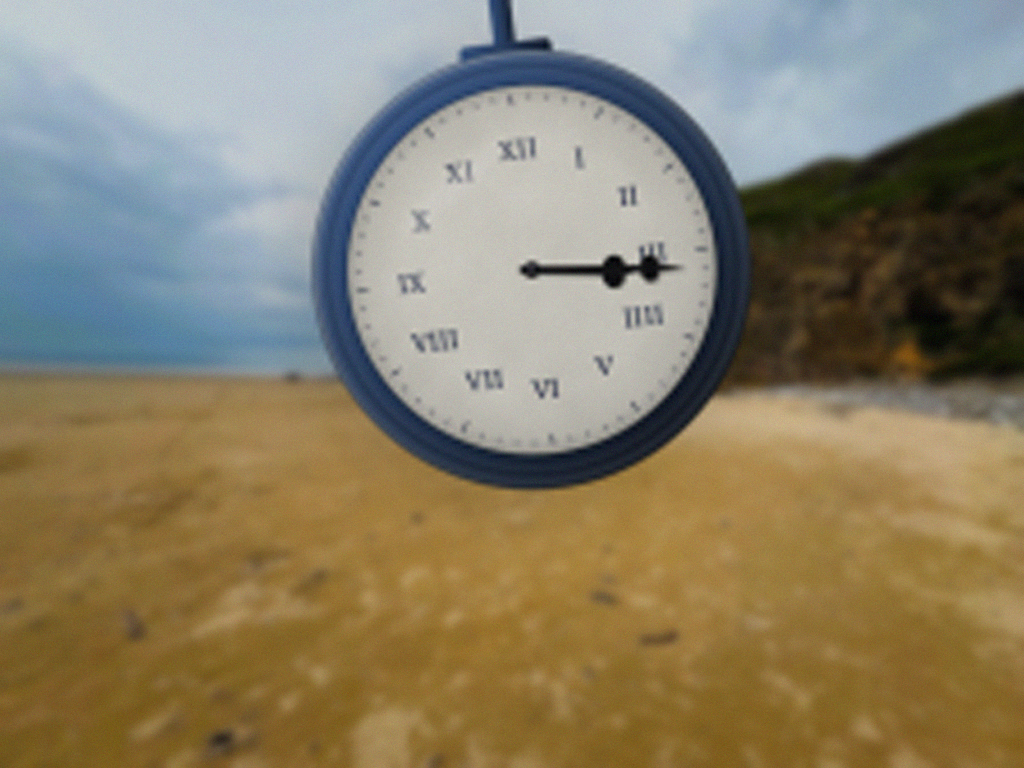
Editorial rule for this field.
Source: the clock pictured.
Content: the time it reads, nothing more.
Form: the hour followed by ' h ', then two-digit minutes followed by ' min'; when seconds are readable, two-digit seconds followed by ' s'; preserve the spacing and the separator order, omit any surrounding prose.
3 h 16 min
